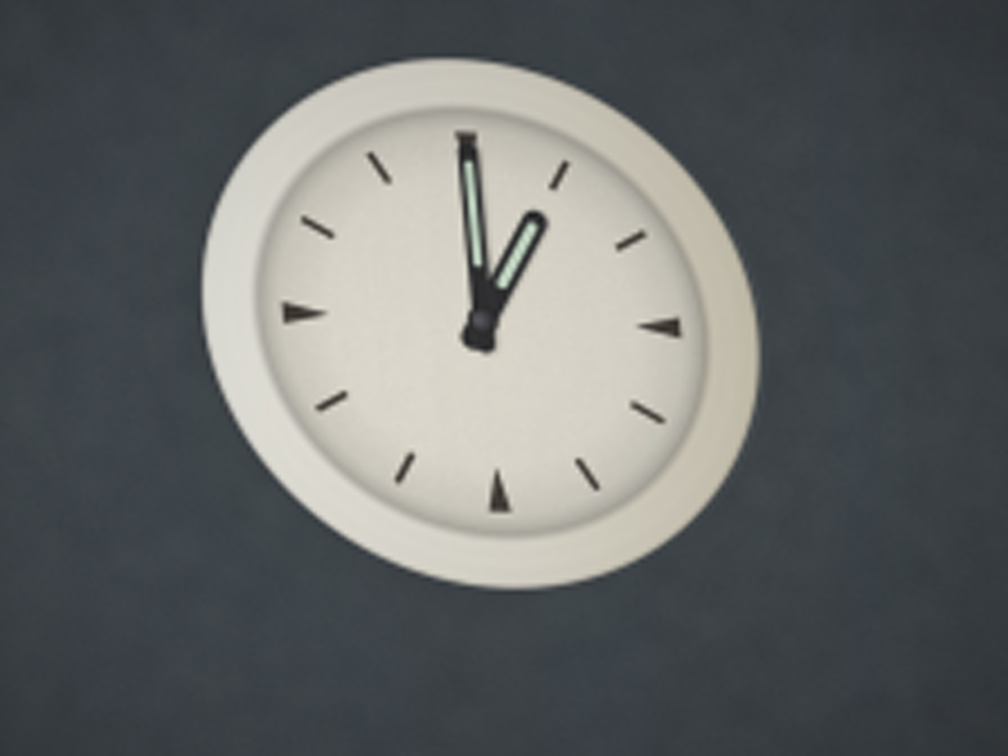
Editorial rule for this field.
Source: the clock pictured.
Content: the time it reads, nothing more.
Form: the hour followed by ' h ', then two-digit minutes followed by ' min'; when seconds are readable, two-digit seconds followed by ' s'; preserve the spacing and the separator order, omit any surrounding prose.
1 h 00 min
